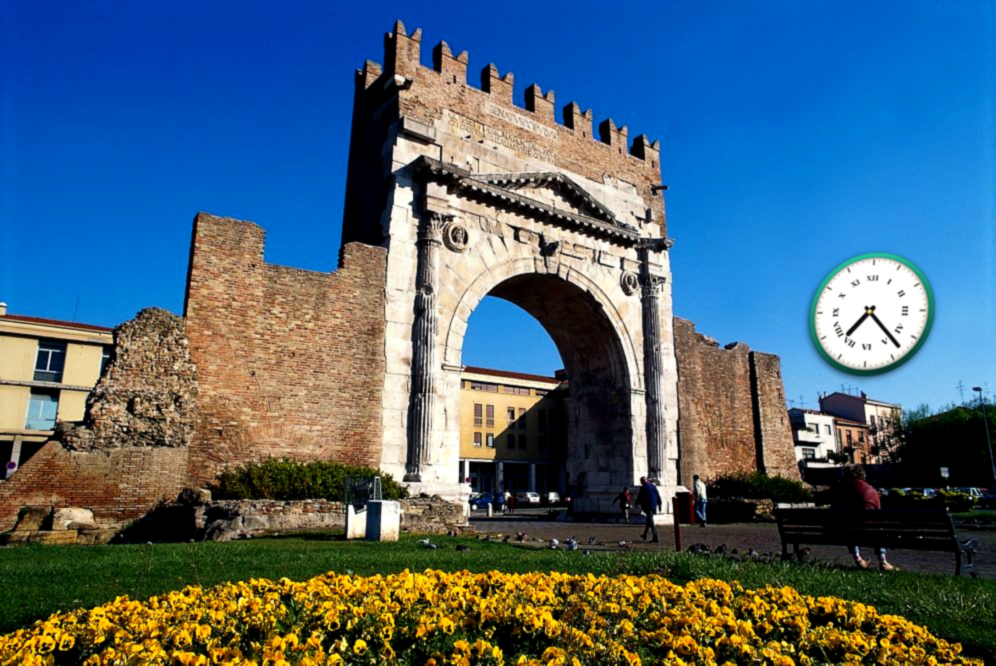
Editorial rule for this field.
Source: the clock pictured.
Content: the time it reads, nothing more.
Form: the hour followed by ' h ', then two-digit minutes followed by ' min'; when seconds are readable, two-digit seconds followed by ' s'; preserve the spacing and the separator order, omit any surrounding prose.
7 h 23 min
